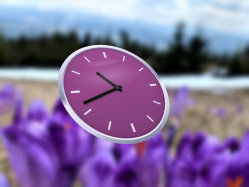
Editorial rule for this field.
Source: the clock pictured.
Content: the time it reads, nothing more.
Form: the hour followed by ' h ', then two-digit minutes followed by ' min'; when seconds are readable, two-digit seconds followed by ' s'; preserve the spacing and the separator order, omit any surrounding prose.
10 h 42 min
